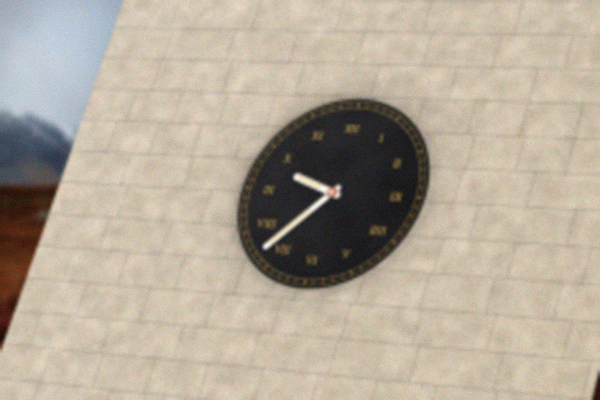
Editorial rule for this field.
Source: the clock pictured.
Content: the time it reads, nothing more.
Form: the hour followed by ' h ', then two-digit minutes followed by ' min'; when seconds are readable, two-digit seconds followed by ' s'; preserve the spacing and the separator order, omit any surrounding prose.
9 h 37 min
